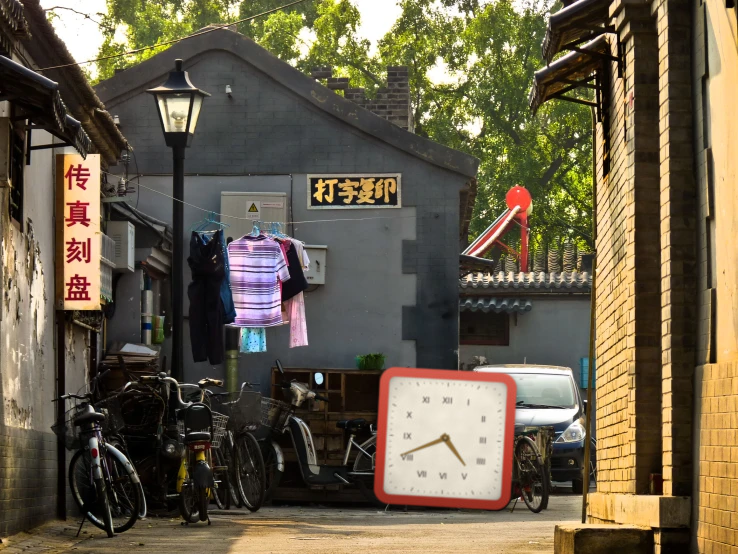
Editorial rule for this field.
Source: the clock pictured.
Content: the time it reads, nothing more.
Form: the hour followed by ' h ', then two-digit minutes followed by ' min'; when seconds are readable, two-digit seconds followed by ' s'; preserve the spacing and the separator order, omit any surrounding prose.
4 h 41 min
